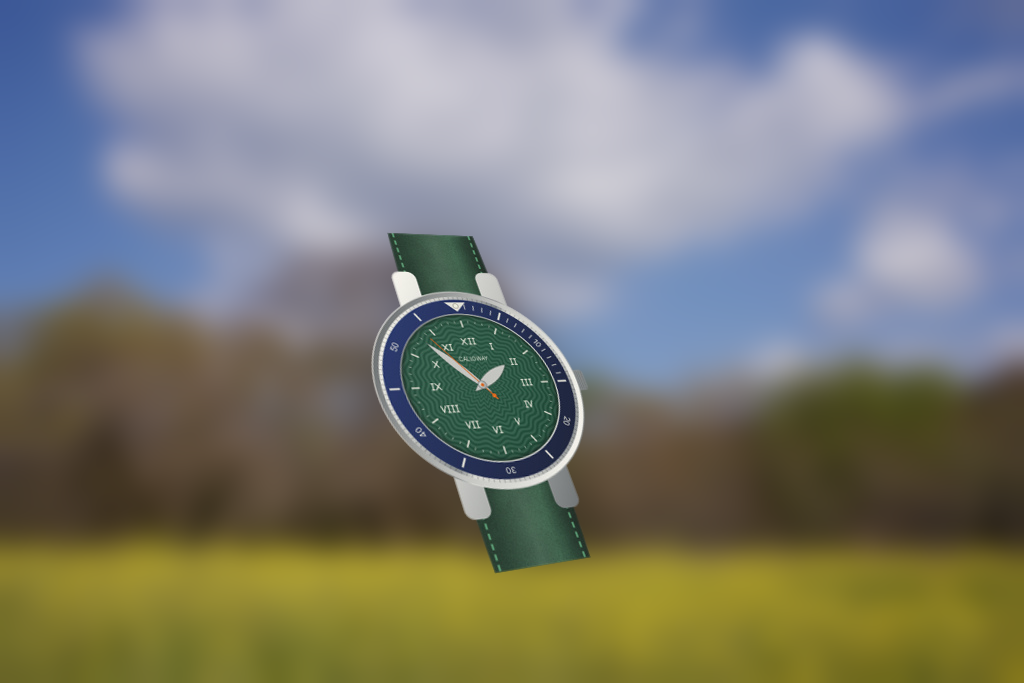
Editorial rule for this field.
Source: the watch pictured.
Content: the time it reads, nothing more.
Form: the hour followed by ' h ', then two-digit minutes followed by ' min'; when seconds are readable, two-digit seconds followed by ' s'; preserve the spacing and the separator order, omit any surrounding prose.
1 h 52 min 54 s
